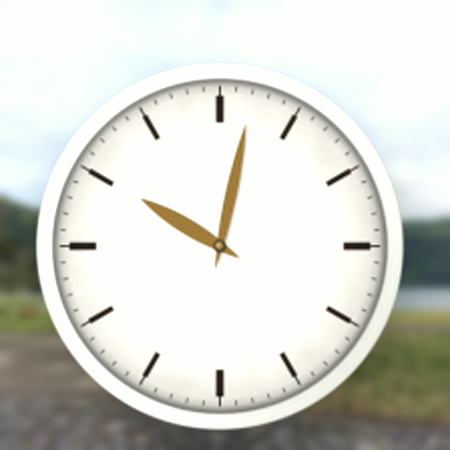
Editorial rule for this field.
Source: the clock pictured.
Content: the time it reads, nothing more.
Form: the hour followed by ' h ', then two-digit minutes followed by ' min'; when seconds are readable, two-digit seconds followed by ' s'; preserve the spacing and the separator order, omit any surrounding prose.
10 h 02 min
